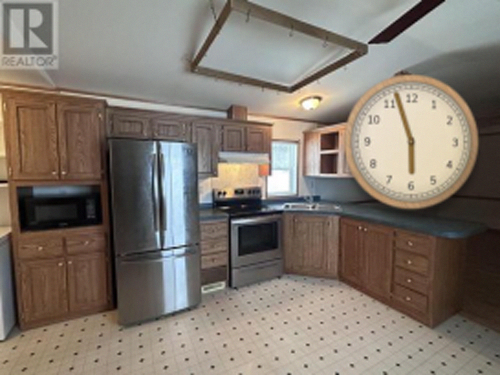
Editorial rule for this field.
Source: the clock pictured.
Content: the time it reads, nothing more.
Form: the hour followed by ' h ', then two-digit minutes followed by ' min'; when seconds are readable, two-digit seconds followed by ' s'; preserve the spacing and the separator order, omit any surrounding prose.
5 h 57 min
